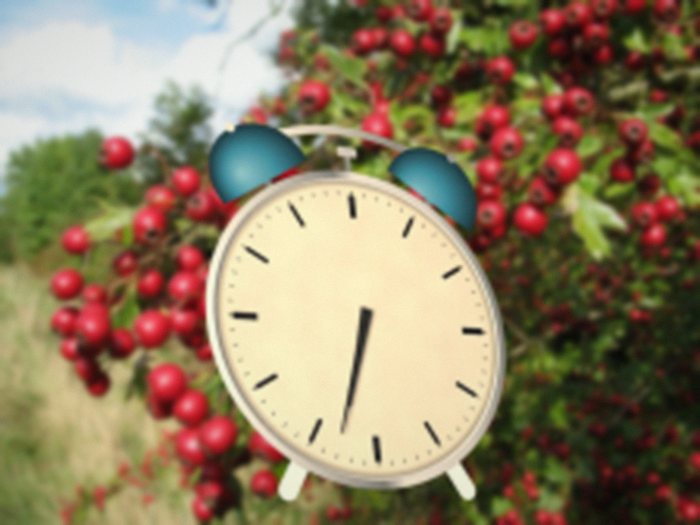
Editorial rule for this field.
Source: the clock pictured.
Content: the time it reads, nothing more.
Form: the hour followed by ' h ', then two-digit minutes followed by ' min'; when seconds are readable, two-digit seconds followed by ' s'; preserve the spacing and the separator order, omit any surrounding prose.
6 h 33 min
